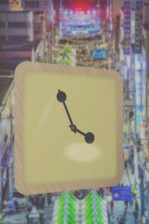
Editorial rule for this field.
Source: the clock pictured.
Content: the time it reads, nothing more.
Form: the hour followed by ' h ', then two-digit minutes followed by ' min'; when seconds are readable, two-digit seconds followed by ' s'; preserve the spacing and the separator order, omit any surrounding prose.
3 h 56 min
